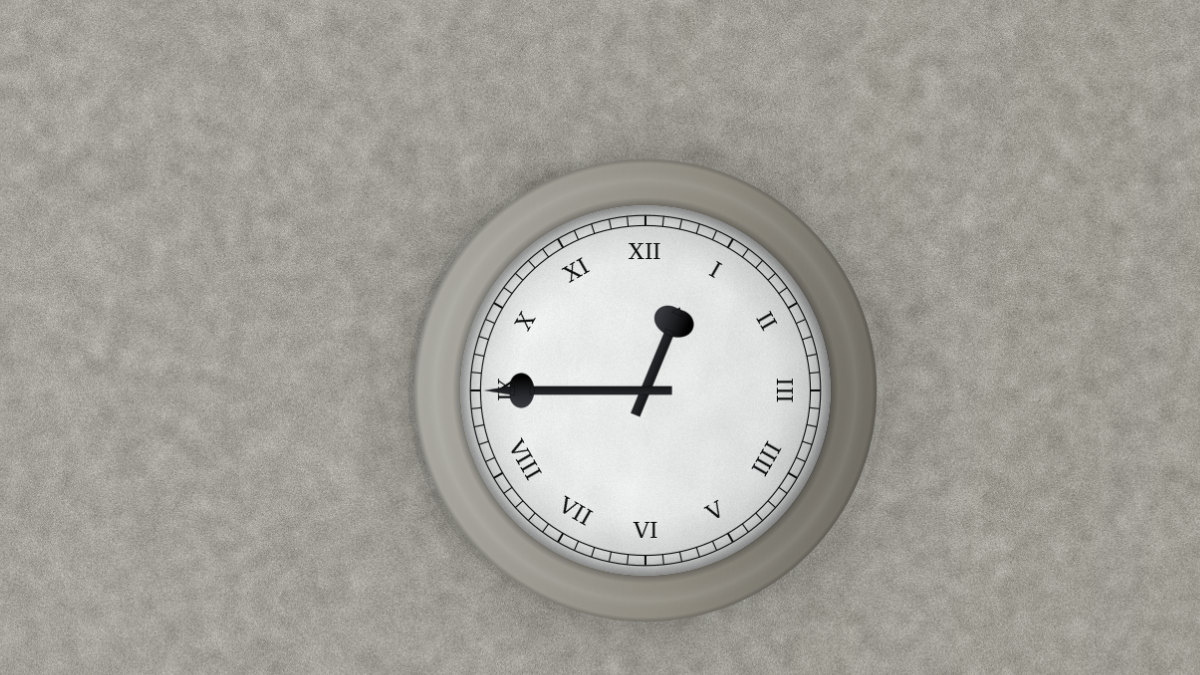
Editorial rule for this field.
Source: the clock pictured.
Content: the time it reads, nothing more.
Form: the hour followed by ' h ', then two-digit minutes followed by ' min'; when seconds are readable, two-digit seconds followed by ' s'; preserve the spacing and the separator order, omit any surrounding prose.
12 h 45 min
